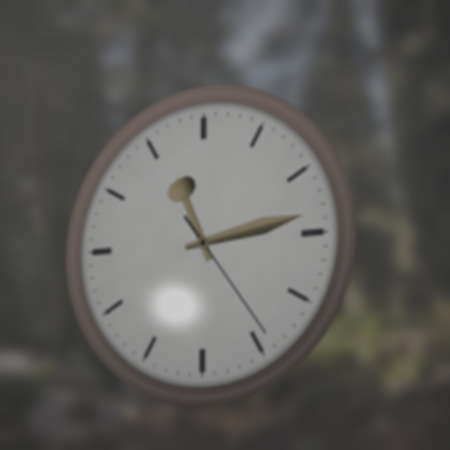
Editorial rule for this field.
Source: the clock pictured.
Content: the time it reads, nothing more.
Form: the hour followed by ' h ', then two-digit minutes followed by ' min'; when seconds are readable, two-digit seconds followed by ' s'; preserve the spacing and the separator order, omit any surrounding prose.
11 h 13 min 24 s
